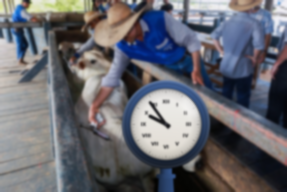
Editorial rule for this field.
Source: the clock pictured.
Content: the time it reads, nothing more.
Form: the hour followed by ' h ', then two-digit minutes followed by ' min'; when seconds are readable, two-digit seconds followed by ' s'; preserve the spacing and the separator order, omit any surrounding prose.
9 h 54 min
